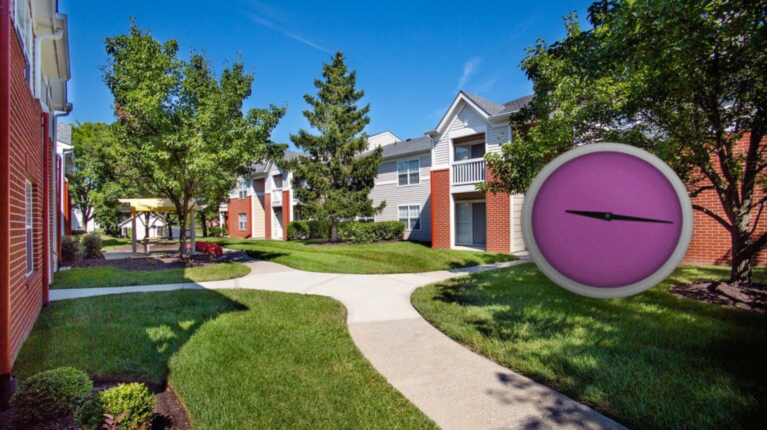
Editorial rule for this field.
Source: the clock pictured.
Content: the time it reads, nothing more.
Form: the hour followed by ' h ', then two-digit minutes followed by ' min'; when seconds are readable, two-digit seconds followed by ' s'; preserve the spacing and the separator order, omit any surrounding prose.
9 h 16 min
